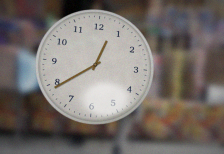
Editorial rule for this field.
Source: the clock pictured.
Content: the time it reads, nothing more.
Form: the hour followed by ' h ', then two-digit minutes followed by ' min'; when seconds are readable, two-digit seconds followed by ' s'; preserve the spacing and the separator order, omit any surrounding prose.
12 h 39 min
